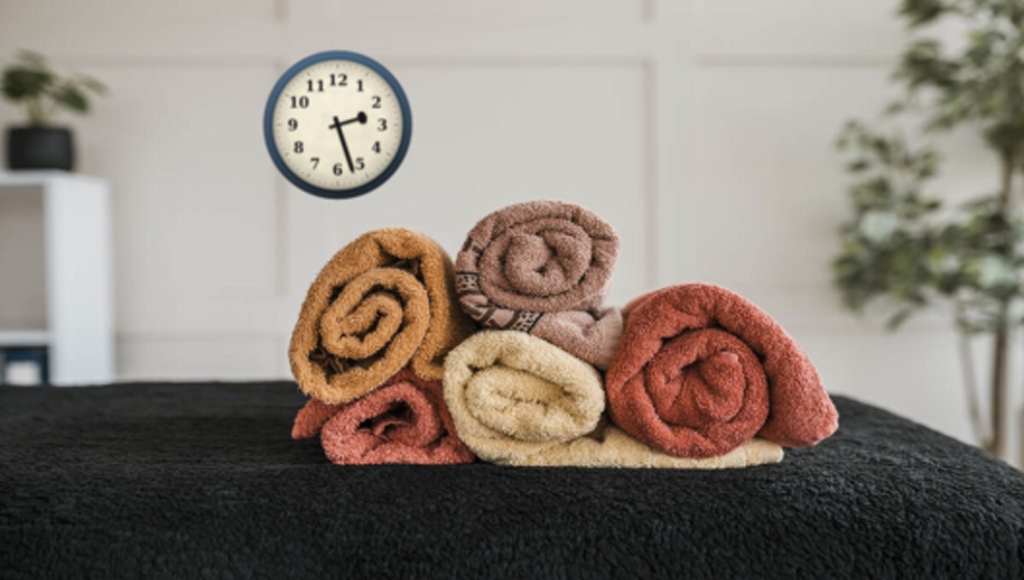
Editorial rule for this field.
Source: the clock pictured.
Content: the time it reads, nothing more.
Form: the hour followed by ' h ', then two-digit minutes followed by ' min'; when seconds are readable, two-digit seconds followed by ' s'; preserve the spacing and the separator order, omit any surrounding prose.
2 h 27 min
